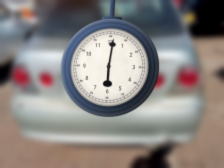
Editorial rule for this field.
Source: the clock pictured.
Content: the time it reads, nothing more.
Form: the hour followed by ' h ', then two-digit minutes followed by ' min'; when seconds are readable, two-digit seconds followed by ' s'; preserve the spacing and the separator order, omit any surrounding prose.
6 h 01 min
